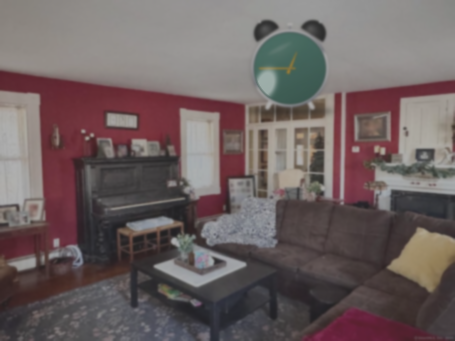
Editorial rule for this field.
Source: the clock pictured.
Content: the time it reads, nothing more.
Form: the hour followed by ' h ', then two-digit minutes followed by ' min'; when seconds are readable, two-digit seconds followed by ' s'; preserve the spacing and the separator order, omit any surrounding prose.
12 h 45 min
